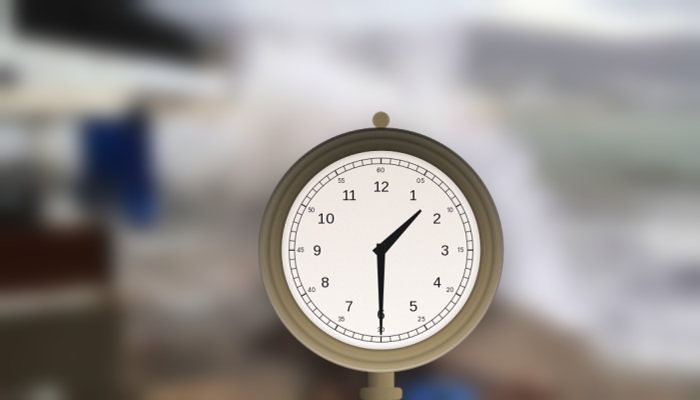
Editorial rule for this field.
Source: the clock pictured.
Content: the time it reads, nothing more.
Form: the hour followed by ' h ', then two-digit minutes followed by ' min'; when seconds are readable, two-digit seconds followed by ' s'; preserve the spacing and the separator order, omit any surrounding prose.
1 h 30 min
